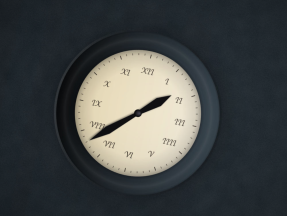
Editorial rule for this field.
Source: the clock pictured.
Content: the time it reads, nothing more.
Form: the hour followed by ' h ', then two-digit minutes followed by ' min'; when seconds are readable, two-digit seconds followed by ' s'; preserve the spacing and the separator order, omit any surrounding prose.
1 h 38 min
